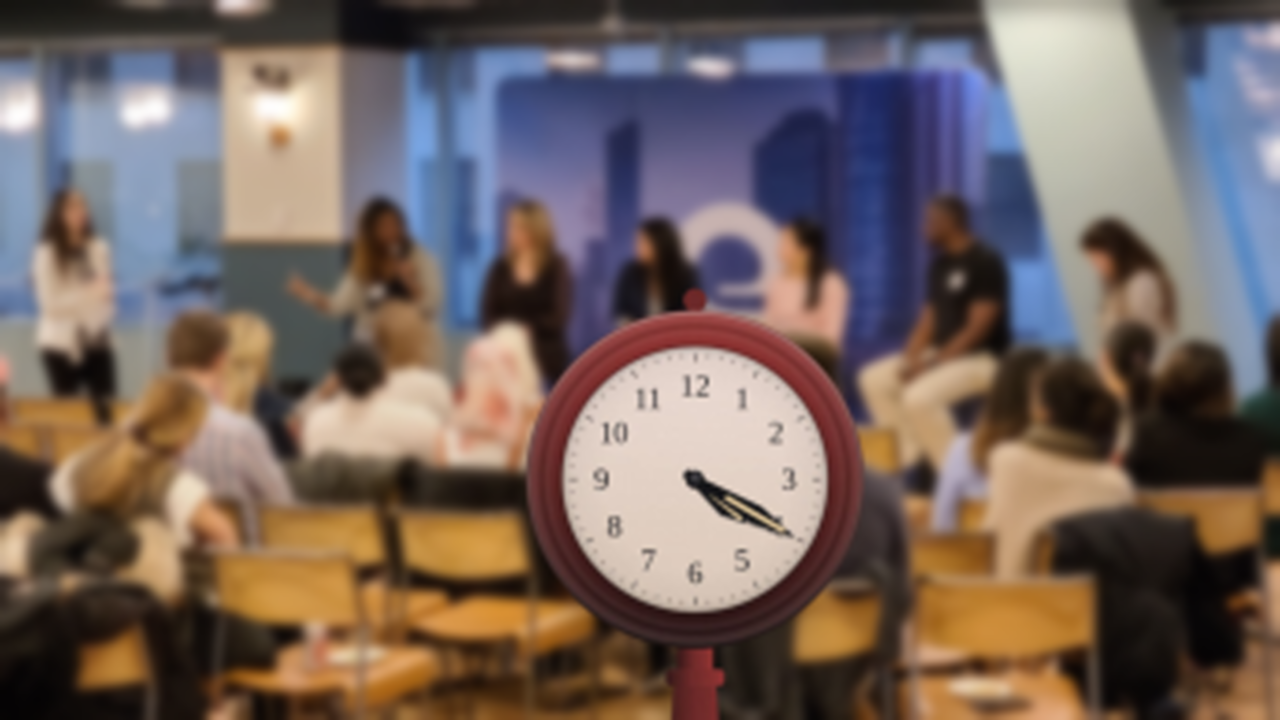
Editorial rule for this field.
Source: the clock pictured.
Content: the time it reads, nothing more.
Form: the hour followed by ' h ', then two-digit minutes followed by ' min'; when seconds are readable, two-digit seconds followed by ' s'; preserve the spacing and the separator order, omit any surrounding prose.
4 h 20 min
